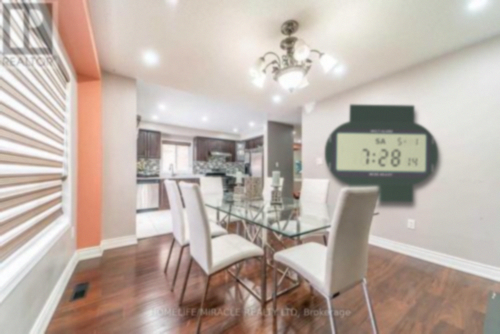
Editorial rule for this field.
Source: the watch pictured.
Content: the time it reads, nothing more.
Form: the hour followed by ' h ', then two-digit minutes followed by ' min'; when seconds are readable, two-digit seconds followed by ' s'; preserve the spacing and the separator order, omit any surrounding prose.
7 h 28 min
